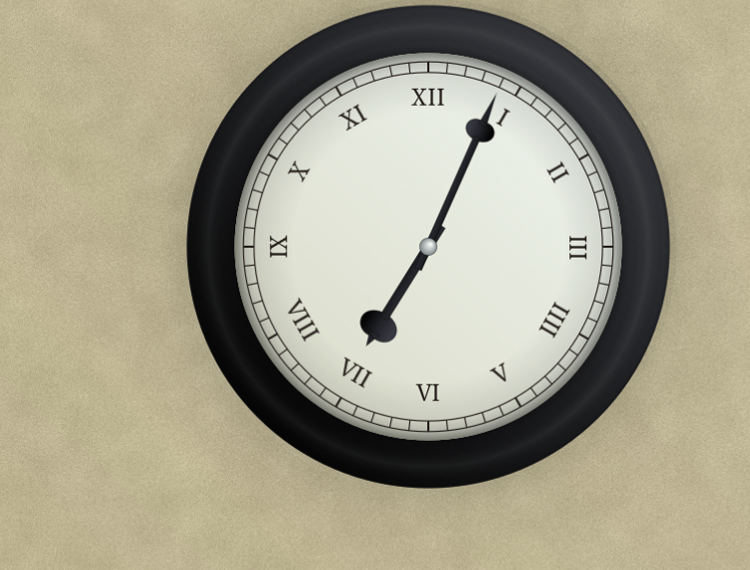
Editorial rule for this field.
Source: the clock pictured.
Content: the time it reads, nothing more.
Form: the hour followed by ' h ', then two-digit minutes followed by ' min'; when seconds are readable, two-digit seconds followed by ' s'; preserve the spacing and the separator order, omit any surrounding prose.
7 h 04 min
